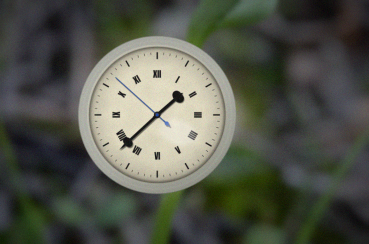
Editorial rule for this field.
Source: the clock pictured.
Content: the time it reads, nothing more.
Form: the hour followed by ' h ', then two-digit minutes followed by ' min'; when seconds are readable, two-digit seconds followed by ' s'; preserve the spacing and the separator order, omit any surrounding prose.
1 h 37 min 52 s
